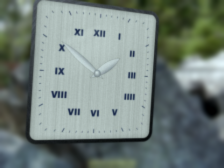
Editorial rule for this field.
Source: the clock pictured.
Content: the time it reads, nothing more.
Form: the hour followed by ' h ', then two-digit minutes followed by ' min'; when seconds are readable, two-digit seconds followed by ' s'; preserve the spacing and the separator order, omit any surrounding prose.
1 h 51 min
